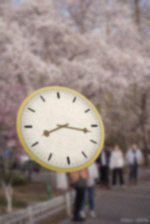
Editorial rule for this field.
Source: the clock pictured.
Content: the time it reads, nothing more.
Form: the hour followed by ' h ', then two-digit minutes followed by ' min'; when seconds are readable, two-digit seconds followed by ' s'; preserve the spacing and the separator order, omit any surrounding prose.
8 h 17 min
